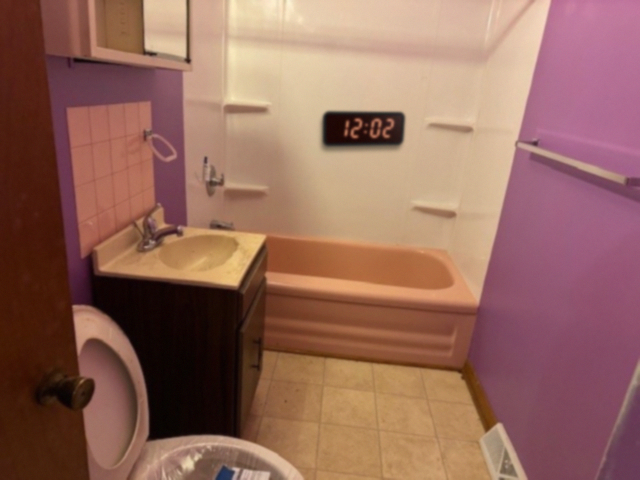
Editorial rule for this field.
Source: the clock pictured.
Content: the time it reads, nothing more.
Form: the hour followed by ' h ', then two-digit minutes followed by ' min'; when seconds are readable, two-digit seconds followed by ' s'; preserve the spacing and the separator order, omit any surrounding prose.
12 h 02 min
